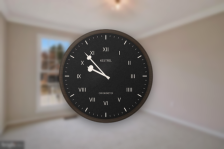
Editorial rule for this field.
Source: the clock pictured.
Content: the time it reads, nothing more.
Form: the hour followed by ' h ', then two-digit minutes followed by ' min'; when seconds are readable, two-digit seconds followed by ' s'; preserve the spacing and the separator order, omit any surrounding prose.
9 h 53 min
